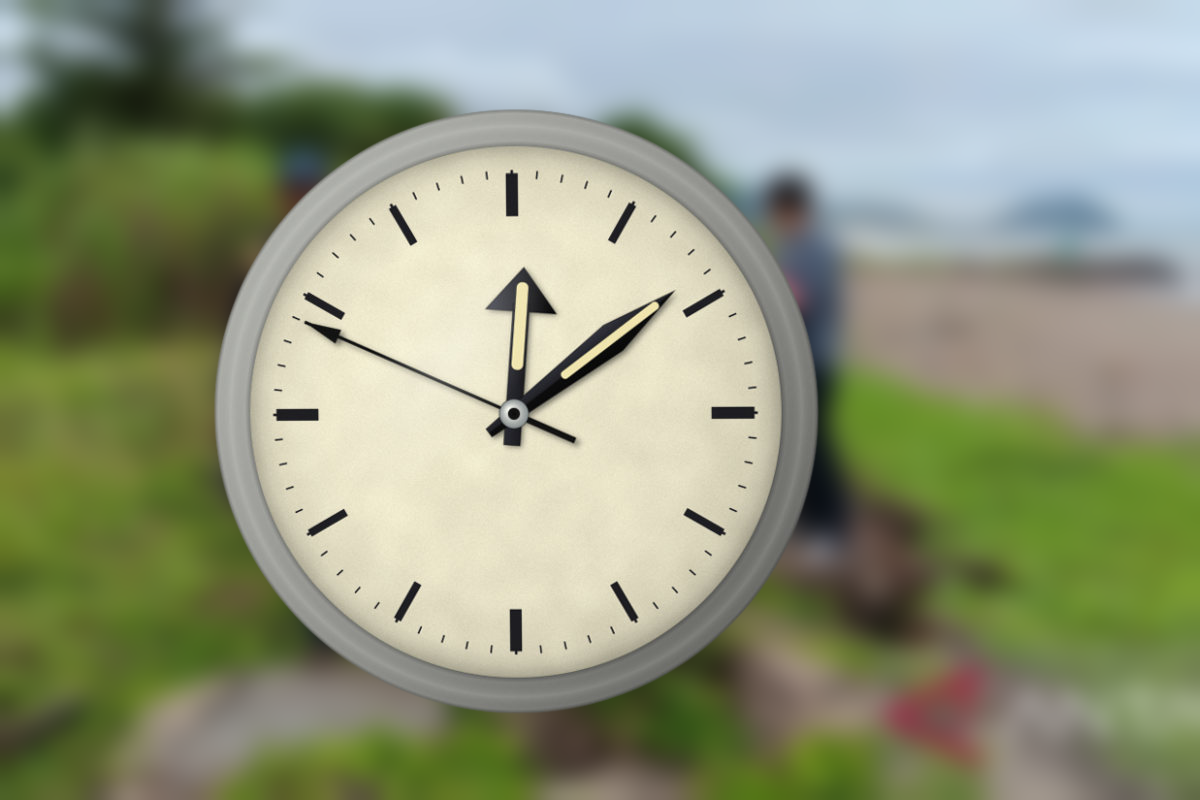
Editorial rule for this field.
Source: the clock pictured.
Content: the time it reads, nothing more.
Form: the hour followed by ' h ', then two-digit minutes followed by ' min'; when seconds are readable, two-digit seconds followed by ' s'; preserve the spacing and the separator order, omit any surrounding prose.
12 h 08 min 49 s
